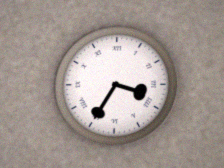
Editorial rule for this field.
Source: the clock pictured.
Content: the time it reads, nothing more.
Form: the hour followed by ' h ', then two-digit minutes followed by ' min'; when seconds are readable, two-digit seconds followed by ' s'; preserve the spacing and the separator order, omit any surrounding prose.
3 h 35 min
